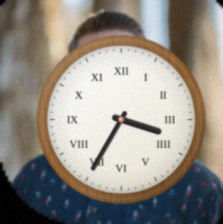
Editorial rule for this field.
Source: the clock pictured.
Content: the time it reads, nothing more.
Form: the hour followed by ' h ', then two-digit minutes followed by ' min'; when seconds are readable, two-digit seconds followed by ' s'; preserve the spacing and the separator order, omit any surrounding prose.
3 h 35 min
